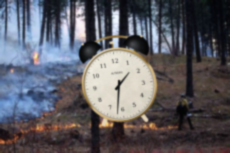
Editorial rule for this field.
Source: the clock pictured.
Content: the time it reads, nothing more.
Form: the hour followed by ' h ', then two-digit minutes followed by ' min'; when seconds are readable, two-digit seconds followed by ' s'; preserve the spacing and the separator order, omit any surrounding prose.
1 h 32 min
